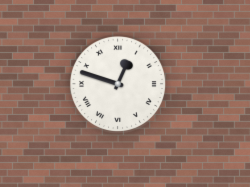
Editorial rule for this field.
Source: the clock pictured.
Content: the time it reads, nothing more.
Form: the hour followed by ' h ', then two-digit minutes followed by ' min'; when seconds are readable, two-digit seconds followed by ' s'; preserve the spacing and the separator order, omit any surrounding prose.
12 h 48 min
